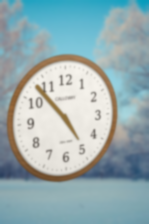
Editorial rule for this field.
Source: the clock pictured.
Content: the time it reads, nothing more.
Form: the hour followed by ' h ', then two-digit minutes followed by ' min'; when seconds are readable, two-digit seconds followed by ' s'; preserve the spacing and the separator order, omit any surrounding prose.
4 h 53 min
